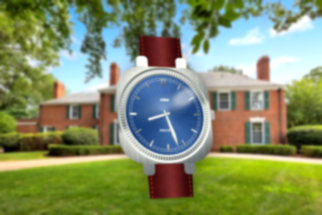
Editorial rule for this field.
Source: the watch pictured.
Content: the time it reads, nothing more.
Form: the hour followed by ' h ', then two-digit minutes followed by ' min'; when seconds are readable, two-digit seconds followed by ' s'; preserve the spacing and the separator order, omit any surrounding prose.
8 h 27 min
